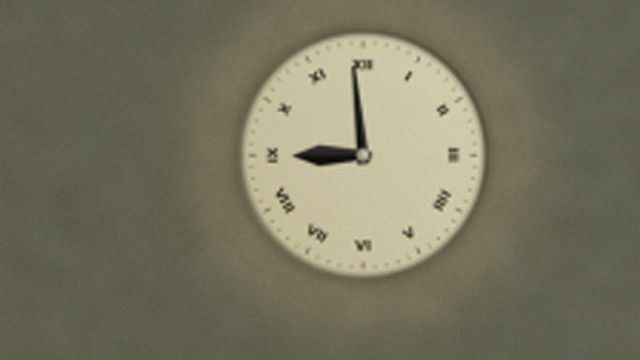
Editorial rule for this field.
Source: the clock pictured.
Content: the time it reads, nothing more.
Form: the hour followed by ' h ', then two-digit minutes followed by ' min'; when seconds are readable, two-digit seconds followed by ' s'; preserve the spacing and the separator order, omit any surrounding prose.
8 h 59 min
